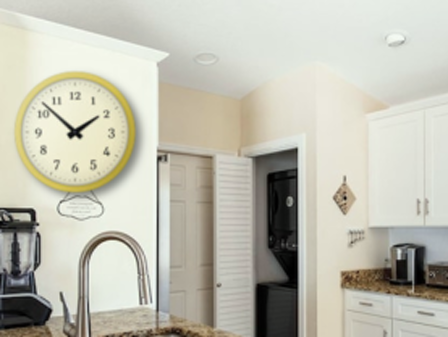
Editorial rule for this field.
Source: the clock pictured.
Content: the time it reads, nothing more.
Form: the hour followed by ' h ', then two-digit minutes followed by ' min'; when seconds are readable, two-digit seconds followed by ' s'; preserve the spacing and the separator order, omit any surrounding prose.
1 h 52 min
